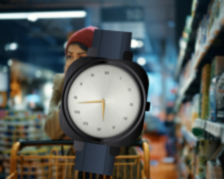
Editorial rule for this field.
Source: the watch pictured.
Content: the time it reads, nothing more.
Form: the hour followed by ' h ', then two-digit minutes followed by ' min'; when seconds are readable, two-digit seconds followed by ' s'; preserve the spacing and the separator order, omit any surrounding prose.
5 h 43 min
